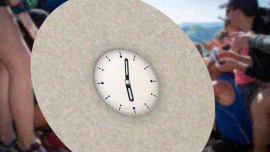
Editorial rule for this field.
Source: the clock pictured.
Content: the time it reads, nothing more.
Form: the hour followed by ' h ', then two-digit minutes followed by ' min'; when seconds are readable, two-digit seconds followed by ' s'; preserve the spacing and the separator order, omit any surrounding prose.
6 h 02 min
